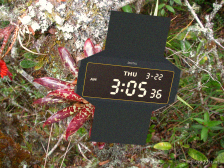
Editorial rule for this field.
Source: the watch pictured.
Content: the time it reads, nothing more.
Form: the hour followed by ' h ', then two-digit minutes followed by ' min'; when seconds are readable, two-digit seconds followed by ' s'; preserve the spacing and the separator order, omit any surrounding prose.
3 h 05 min 36 s
